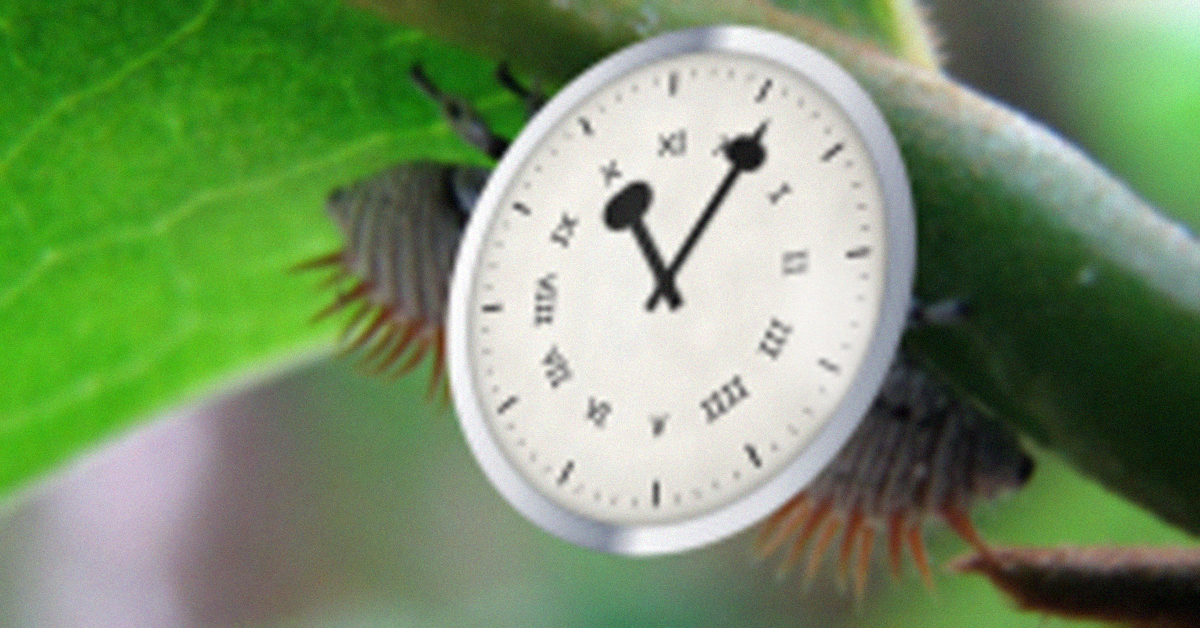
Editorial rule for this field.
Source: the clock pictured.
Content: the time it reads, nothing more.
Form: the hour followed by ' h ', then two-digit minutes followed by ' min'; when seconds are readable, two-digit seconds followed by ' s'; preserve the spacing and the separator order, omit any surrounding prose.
10 h 01 min
